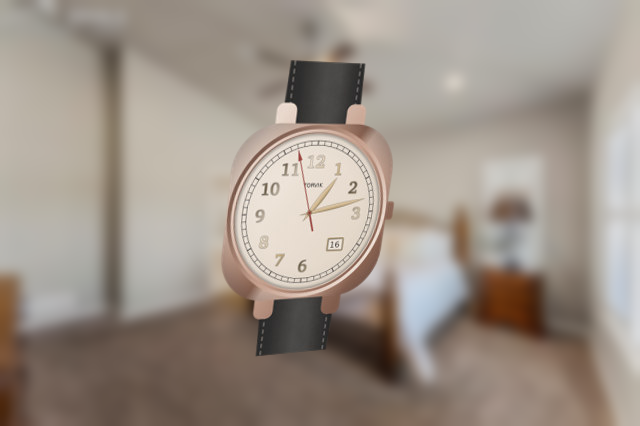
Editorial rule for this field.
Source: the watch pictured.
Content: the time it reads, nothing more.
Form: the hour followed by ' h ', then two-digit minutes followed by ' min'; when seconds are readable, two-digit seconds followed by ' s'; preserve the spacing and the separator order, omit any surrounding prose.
1 h 12 min 57 s
